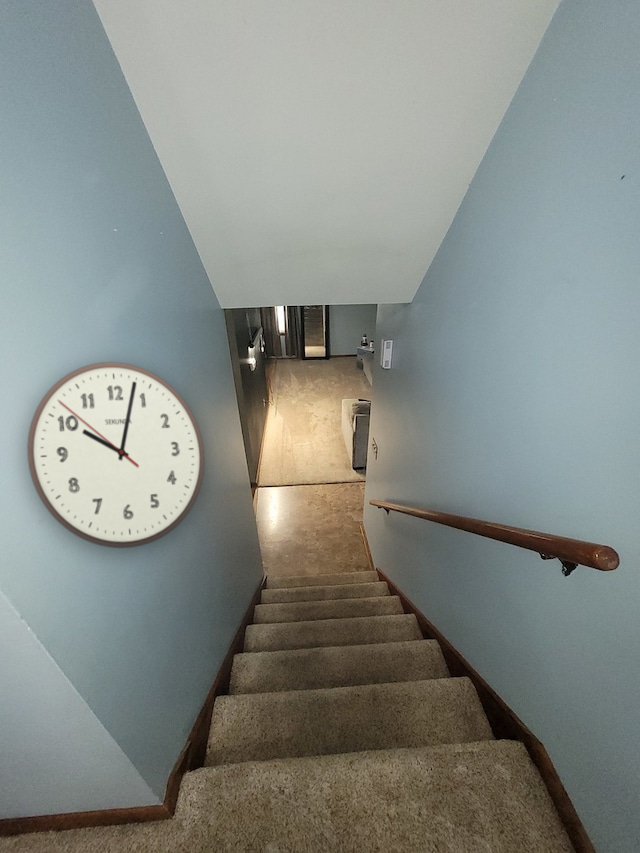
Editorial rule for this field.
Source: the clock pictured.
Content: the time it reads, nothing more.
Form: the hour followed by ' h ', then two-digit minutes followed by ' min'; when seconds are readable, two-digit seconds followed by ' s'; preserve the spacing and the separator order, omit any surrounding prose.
10 h 02 min 52 s
